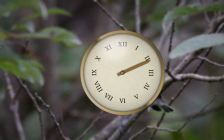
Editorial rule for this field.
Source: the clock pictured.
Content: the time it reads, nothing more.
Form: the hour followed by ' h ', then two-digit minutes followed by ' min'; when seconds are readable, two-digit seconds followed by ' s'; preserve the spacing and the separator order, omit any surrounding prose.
2 h 11 min
